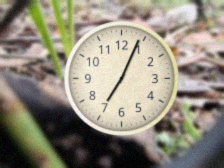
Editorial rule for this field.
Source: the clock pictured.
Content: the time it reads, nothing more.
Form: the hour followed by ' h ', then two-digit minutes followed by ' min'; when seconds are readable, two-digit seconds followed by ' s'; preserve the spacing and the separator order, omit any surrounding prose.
7 h 04 min
